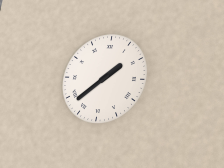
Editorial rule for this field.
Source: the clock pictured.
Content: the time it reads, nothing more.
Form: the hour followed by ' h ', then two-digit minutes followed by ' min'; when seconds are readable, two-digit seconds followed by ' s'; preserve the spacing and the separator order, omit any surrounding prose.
1 h 38 min
